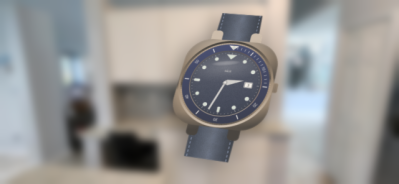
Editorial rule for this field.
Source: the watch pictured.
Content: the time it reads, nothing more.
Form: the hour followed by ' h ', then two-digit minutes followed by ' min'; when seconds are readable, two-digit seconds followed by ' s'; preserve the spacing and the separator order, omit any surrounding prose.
2 h 33 min
